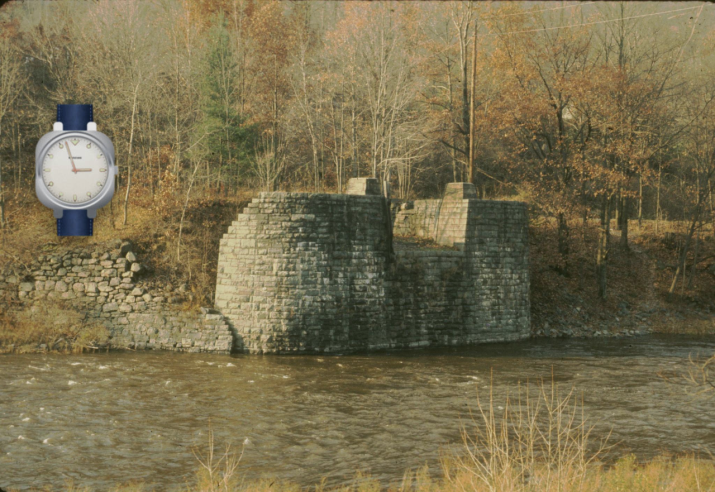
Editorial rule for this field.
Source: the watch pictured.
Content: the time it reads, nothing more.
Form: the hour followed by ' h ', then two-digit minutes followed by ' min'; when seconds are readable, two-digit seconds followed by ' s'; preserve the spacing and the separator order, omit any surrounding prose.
2 h 57 min
